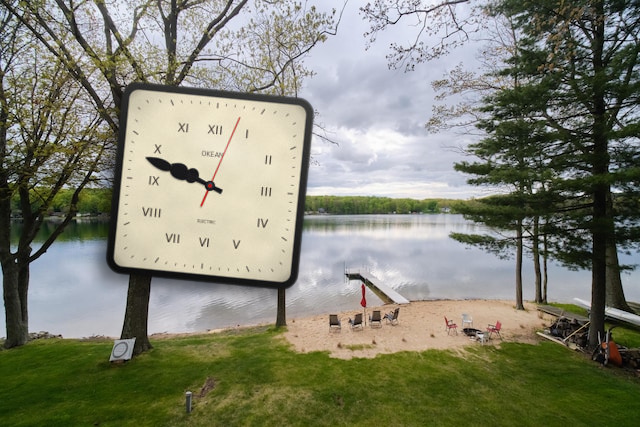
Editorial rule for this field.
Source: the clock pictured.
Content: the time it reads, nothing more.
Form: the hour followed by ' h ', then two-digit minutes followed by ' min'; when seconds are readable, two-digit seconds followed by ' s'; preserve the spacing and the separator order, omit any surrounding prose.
9 h 48 min 03 s
